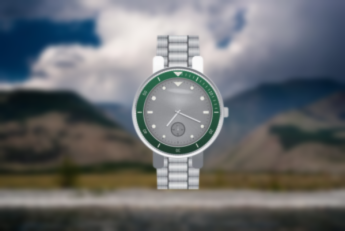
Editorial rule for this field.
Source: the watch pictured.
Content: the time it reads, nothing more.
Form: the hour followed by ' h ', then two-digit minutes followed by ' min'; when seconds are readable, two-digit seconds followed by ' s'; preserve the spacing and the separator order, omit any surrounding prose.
7 h 19 min
